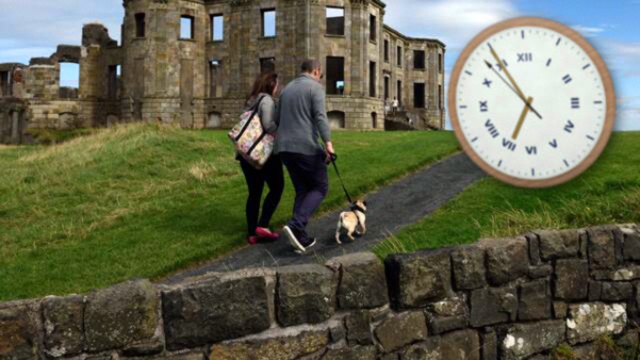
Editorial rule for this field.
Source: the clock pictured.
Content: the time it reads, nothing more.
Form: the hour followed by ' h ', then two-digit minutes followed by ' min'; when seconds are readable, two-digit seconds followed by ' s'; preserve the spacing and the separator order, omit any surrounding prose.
6 h 54 min 53 s
